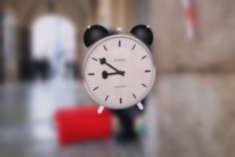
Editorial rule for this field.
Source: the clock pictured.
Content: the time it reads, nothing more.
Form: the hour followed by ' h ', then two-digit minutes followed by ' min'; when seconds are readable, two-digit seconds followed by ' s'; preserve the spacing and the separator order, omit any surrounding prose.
8 h 51 min
